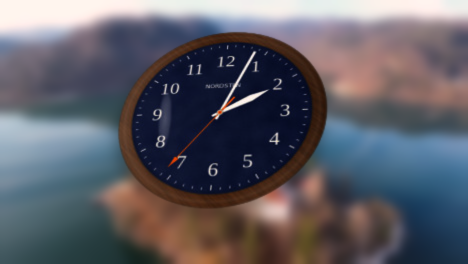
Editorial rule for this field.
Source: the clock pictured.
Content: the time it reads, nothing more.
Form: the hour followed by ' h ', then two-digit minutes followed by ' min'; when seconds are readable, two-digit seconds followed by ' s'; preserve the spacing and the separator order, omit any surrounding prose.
2 h 03 min 36 s
